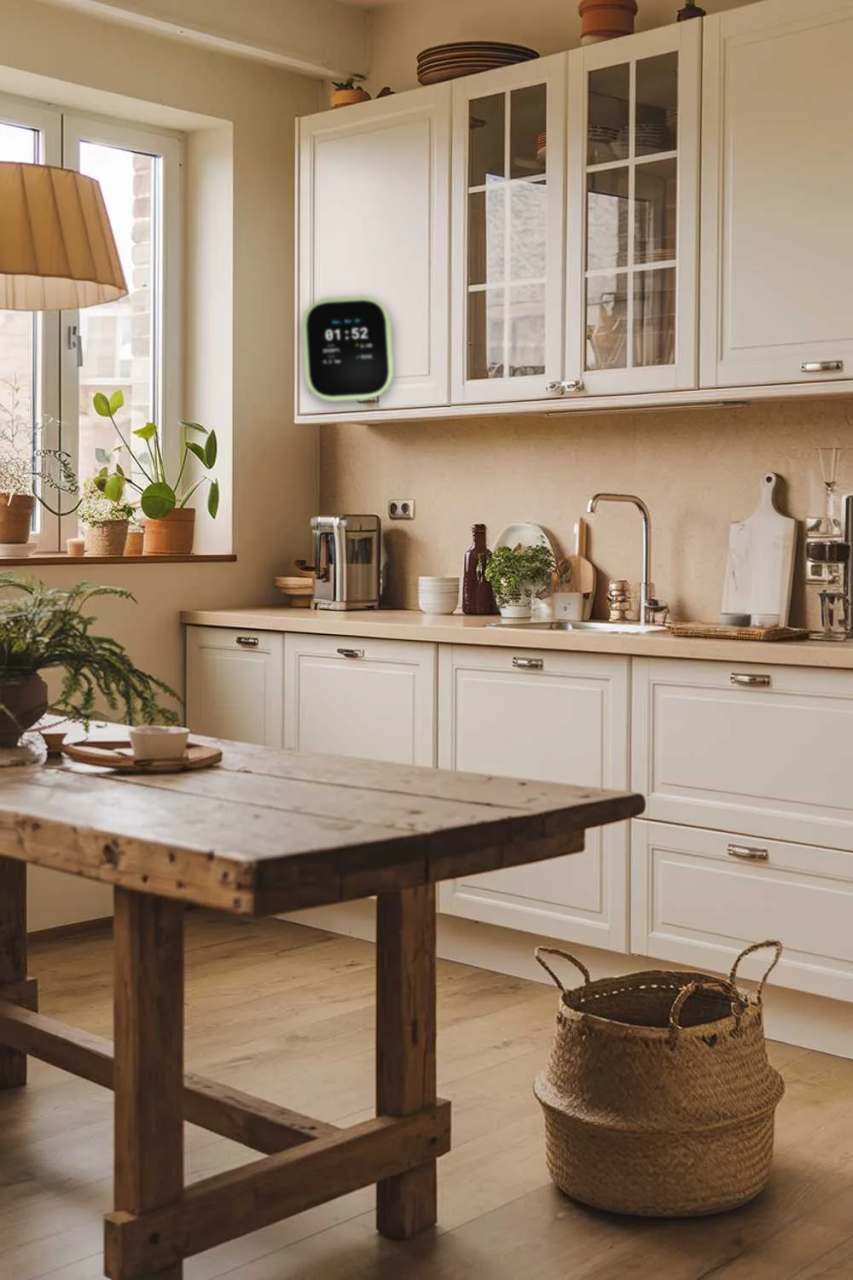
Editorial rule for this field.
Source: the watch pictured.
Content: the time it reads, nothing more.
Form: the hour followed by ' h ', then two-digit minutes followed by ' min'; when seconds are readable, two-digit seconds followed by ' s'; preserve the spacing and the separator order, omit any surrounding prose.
1 h 52 min
